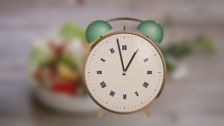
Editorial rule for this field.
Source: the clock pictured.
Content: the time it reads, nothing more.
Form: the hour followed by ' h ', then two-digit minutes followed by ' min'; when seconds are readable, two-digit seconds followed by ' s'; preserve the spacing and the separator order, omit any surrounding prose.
12 h 58 min
